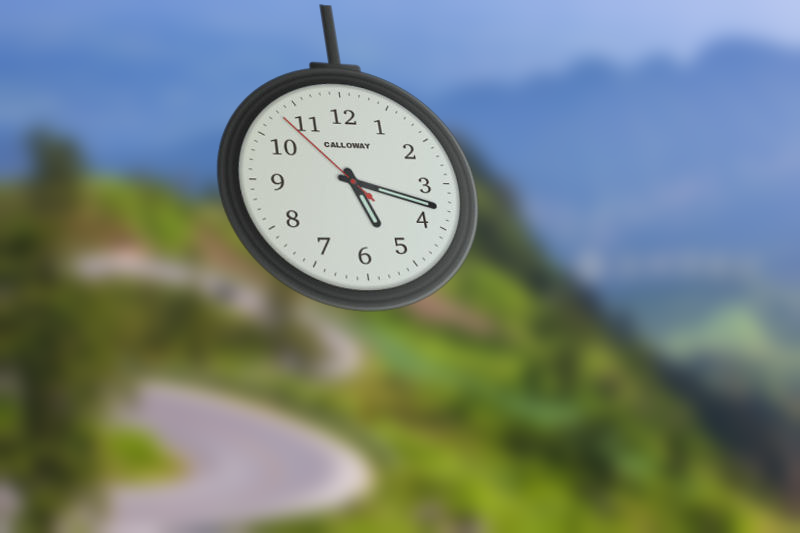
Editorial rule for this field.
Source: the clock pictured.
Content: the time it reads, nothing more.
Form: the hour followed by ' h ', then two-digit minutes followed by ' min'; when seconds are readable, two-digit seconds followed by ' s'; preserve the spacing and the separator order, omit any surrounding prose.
5 h 17 min 53 s
